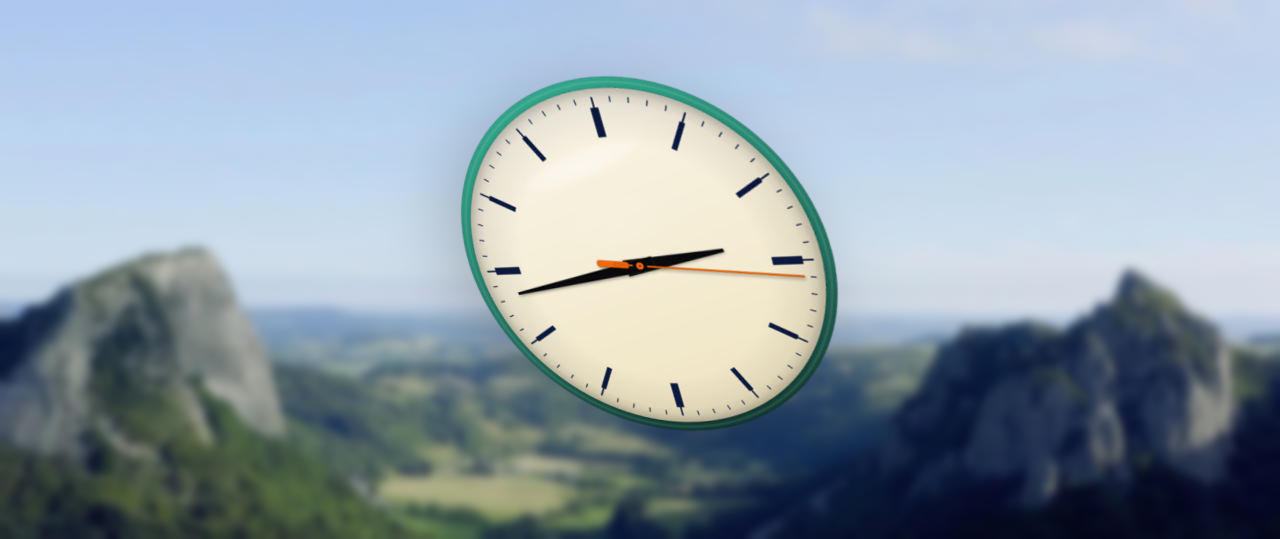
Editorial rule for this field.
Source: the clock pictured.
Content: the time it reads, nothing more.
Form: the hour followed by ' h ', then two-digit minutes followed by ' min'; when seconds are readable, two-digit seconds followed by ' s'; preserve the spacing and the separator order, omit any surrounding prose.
2 h 43 min 16 s
